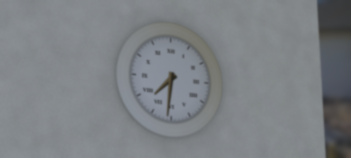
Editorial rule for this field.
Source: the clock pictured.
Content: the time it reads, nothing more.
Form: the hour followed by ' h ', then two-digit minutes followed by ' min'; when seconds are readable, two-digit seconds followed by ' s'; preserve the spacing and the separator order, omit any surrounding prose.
7 h 31 min
